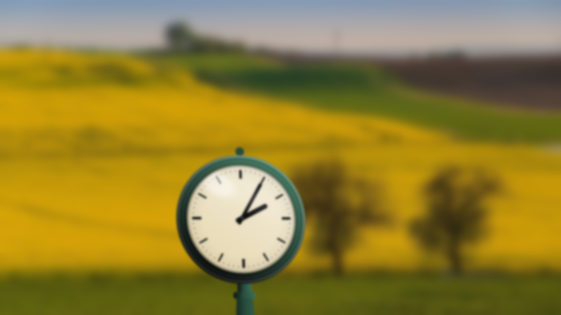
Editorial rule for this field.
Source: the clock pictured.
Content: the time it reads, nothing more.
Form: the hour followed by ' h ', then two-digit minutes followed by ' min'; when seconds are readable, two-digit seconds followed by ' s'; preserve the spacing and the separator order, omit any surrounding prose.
2 h 05 min
